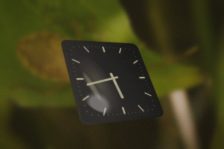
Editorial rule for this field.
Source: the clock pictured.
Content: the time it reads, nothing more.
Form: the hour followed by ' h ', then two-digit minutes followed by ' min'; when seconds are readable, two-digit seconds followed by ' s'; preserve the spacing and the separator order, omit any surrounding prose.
5 h 43 min
